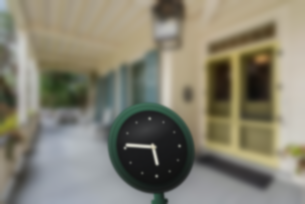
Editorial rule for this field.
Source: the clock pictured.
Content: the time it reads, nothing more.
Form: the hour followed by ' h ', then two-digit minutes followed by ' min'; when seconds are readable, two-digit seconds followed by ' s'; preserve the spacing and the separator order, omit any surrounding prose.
5 h 46 min
